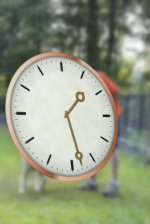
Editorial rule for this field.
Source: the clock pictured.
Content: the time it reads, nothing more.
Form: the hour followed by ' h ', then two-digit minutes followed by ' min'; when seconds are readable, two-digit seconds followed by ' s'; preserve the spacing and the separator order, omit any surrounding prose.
1 h 28 min
